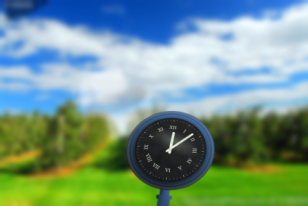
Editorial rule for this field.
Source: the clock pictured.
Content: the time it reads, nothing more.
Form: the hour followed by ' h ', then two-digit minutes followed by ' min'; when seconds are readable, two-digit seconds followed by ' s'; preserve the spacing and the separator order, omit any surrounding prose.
12 h 08 min
